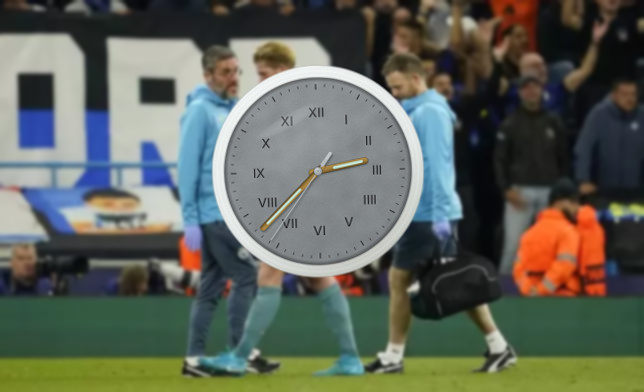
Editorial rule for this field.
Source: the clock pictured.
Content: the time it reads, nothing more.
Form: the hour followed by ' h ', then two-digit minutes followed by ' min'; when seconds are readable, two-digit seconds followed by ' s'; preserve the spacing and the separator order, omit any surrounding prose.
2 h 37 min 36 s
